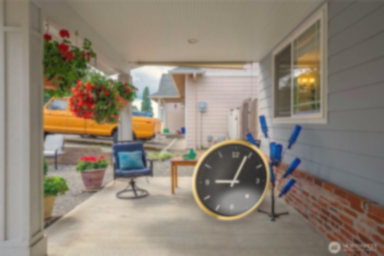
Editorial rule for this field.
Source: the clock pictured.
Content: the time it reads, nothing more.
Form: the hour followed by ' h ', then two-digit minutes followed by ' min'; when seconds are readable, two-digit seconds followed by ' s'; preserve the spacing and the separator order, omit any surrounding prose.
9 h 04 min
